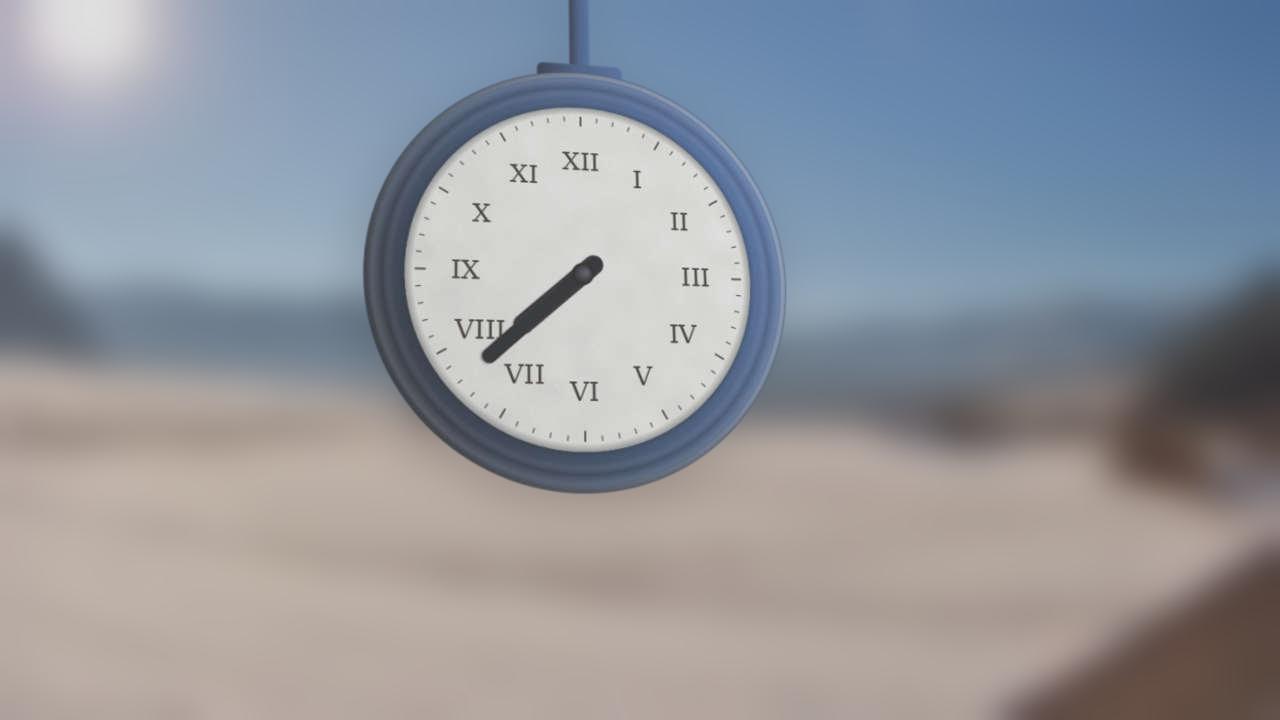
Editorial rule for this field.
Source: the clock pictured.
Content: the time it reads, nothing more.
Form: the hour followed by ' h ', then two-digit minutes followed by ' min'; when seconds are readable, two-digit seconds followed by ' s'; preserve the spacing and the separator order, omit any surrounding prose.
7 h 38 min
